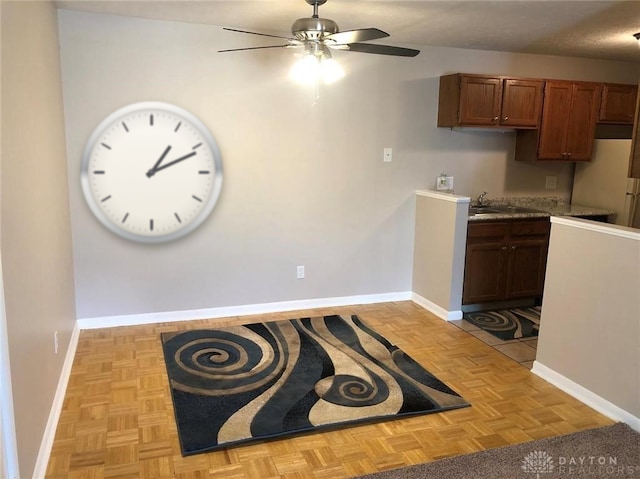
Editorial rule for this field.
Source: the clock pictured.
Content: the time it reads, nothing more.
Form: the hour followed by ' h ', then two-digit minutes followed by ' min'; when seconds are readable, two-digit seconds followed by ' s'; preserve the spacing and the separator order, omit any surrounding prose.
1 h 11 min
